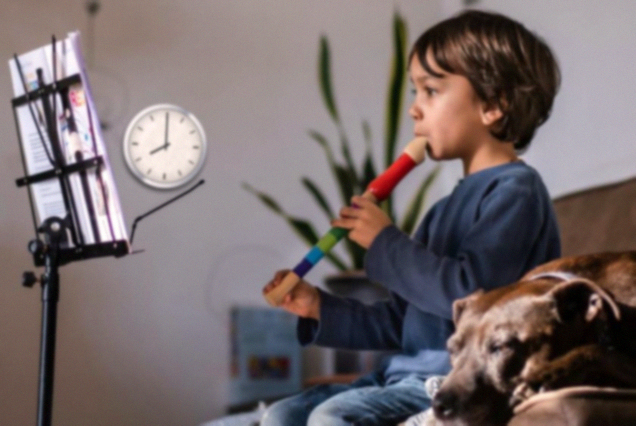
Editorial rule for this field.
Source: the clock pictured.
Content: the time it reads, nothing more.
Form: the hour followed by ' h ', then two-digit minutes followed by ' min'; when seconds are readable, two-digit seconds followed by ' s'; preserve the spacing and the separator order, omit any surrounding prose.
8 h 00 min
